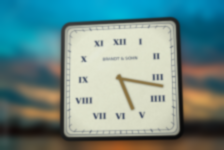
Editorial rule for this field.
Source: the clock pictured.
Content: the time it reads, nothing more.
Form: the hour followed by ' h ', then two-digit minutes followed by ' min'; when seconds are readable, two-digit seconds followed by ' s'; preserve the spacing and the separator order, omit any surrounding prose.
5 h 17 min
